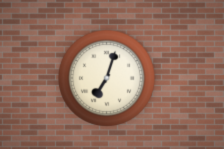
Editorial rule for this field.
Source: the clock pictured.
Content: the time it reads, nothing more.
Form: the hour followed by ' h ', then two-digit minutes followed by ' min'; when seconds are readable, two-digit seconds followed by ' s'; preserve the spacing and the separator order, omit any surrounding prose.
7 h 03 min
